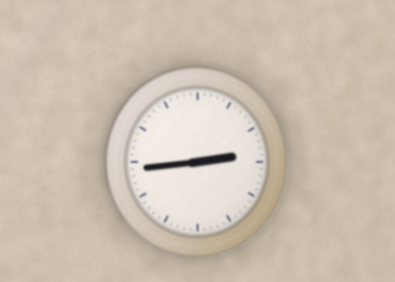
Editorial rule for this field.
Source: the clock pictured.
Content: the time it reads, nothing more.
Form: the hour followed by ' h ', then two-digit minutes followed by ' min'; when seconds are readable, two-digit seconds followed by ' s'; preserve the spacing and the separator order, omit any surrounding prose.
2 h 44 min
